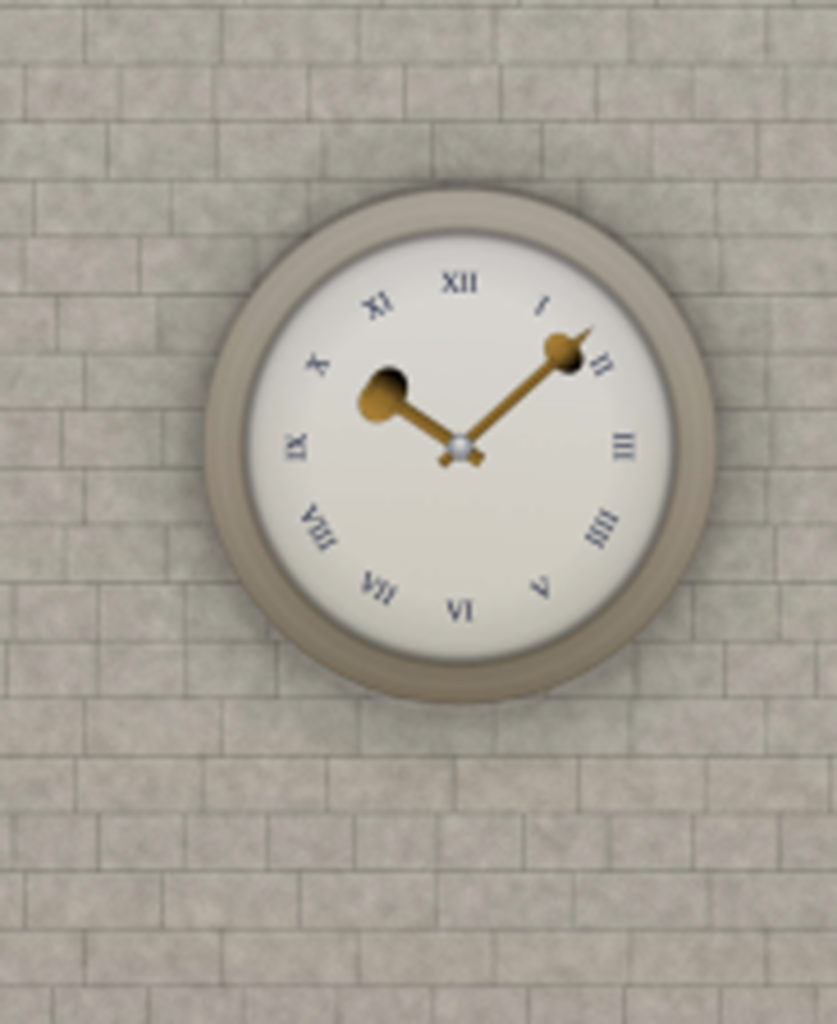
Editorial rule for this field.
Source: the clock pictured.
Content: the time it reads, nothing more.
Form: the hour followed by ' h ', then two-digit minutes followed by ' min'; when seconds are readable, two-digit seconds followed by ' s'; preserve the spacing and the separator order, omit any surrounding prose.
10 h 08 min
